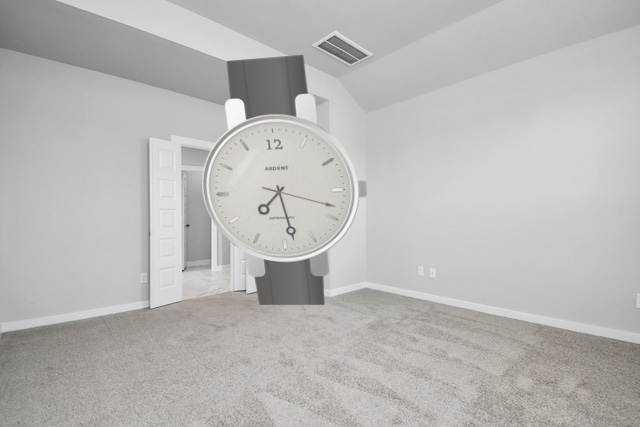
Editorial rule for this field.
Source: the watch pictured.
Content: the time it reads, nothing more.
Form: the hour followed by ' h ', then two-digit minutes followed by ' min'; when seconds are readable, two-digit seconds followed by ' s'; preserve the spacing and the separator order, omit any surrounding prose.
7 h 28 min 18 s
